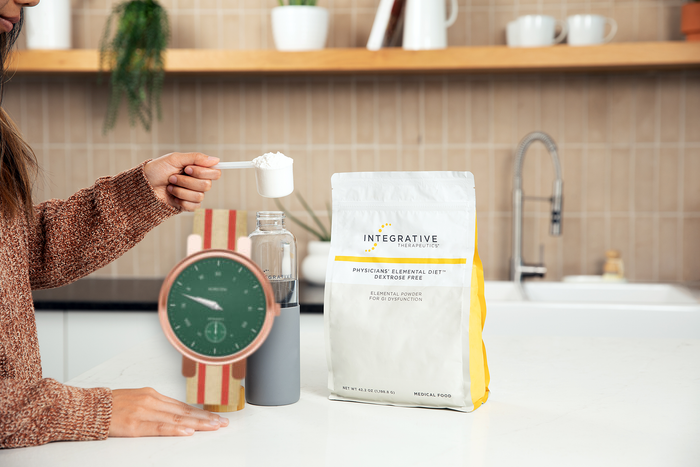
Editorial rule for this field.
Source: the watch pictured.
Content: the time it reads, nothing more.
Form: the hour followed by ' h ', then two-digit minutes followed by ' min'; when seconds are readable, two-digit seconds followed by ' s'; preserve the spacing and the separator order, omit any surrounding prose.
9 h 48 min
